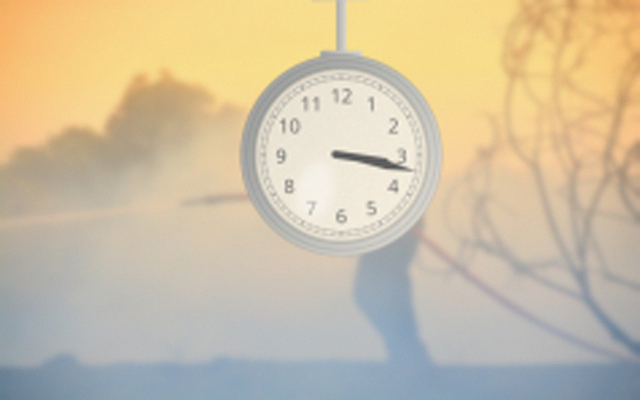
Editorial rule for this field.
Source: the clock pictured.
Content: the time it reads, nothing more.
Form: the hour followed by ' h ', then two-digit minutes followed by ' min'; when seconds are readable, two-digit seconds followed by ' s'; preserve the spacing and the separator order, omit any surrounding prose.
3 h 17 min
